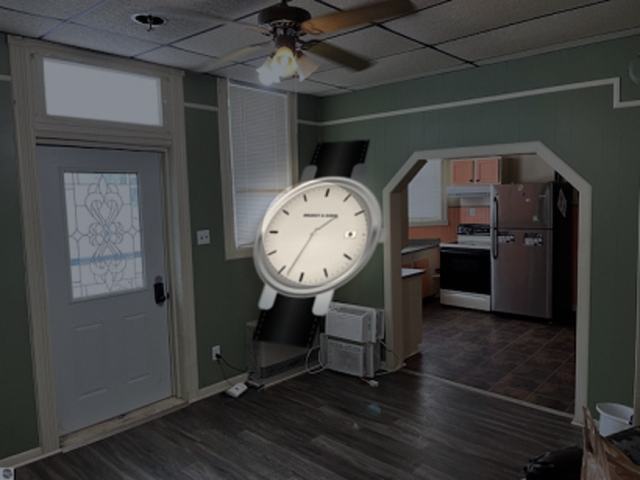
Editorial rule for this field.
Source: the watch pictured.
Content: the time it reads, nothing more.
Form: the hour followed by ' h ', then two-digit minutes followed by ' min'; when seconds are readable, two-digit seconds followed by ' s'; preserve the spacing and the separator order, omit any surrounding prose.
1 h 33 min
